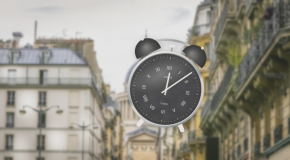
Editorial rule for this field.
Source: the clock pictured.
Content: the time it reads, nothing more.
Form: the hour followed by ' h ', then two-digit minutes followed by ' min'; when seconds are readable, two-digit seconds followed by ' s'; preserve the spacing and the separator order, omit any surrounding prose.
12 h 08 min
